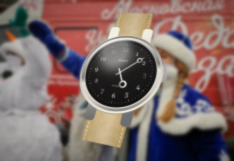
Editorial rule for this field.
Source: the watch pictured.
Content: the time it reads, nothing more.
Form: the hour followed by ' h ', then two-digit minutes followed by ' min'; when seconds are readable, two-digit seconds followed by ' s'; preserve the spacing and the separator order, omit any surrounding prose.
5 h 08 min
